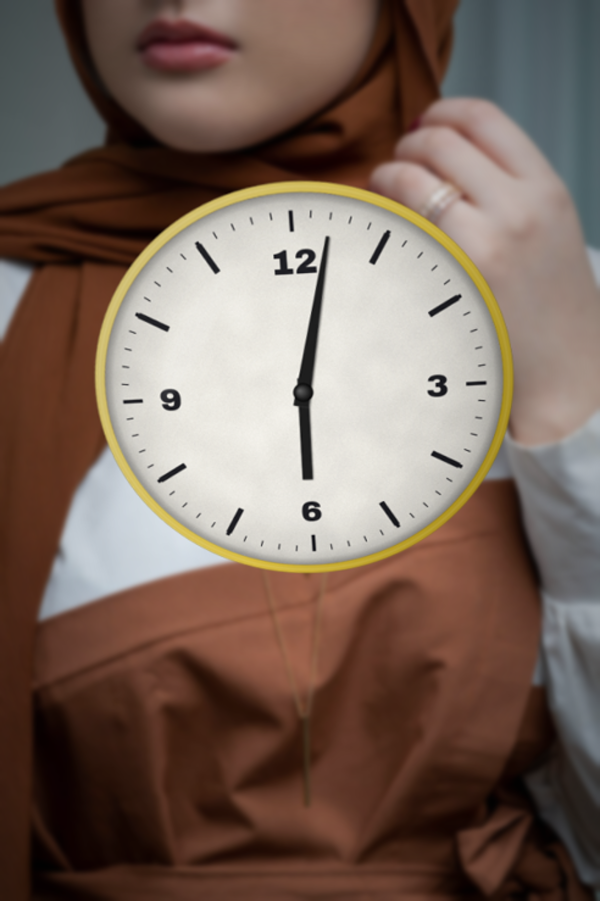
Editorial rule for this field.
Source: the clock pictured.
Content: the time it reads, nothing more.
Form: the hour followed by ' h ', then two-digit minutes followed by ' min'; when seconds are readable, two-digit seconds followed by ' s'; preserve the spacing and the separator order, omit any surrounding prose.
6 h 02 min
